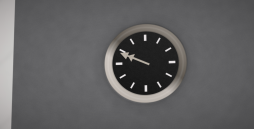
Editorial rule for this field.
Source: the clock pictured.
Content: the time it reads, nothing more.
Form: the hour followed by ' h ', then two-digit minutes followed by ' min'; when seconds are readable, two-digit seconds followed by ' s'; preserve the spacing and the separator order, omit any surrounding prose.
9 h 49 min
